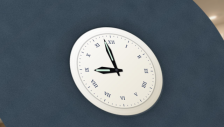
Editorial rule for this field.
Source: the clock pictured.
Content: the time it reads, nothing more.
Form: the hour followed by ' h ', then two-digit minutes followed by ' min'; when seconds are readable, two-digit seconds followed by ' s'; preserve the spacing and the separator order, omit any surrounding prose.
8 h 58 min
